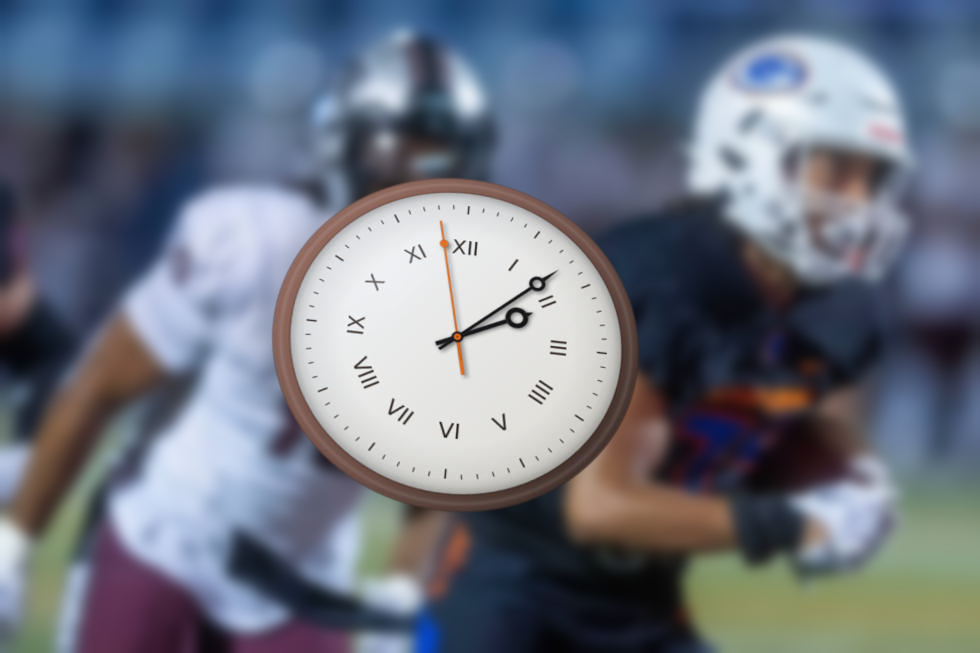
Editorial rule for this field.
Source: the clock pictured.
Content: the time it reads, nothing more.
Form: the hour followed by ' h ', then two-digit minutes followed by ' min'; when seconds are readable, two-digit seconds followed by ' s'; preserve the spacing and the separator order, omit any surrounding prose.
2 h 07 min 58 s
